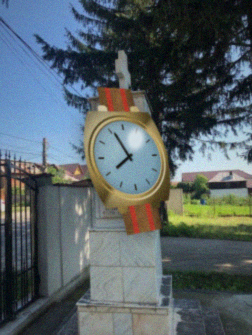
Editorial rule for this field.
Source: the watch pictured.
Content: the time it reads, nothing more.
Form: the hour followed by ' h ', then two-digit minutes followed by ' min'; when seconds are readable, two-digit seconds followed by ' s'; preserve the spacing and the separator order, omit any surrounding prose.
7 h 56 min
